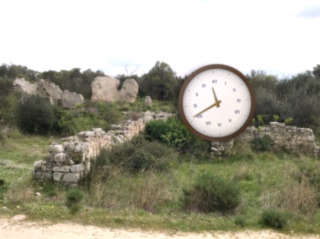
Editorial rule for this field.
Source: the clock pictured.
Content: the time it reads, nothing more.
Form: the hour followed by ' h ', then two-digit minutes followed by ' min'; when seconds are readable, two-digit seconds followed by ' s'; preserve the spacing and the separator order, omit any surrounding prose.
11 h 41 min
